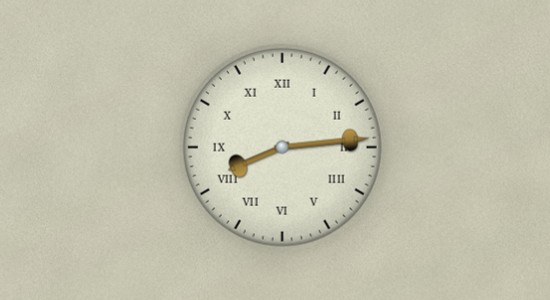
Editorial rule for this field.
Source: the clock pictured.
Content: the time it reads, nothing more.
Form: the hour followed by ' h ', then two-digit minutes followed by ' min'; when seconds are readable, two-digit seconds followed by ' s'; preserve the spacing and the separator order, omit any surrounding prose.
8 h 14 min
